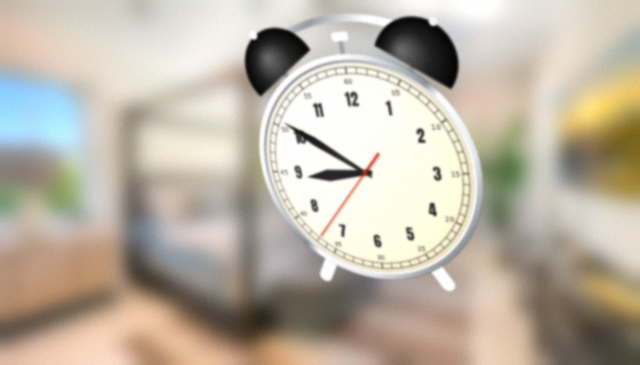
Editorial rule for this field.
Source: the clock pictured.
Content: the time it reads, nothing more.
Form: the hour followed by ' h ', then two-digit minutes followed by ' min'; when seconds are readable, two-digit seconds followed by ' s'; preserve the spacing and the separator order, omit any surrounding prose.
8 h 50 min 37 s
